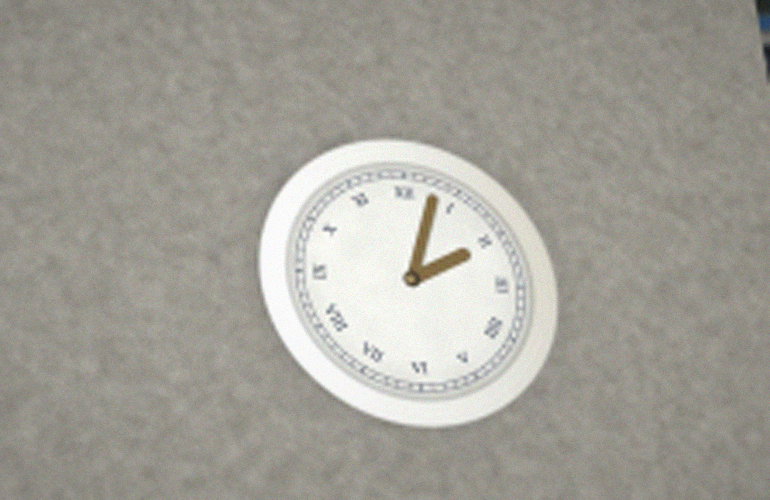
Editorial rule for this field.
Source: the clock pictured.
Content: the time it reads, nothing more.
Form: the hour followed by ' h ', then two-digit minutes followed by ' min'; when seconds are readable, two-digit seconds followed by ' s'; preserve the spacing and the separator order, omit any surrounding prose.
2 h 03 min
